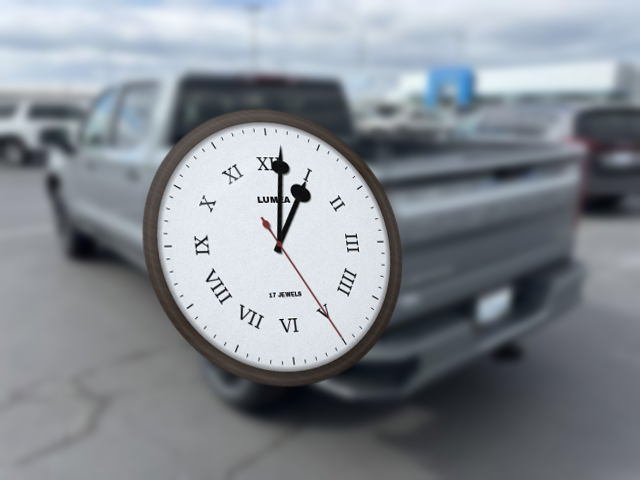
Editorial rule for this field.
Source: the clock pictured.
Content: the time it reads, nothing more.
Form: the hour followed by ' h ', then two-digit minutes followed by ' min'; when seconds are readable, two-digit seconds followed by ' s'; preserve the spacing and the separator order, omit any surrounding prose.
1 h 01 min 25 s
